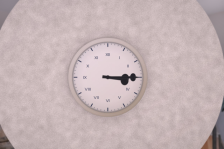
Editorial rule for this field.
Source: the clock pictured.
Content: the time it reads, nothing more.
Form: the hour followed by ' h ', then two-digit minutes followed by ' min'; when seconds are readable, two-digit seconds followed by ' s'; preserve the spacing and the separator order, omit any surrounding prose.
3 h 15 min
